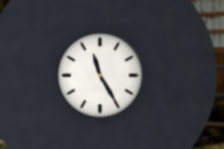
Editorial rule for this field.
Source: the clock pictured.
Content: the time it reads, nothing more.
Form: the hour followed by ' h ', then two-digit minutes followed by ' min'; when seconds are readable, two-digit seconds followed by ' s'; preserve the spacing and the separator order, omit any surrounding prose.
11 h 25 min
